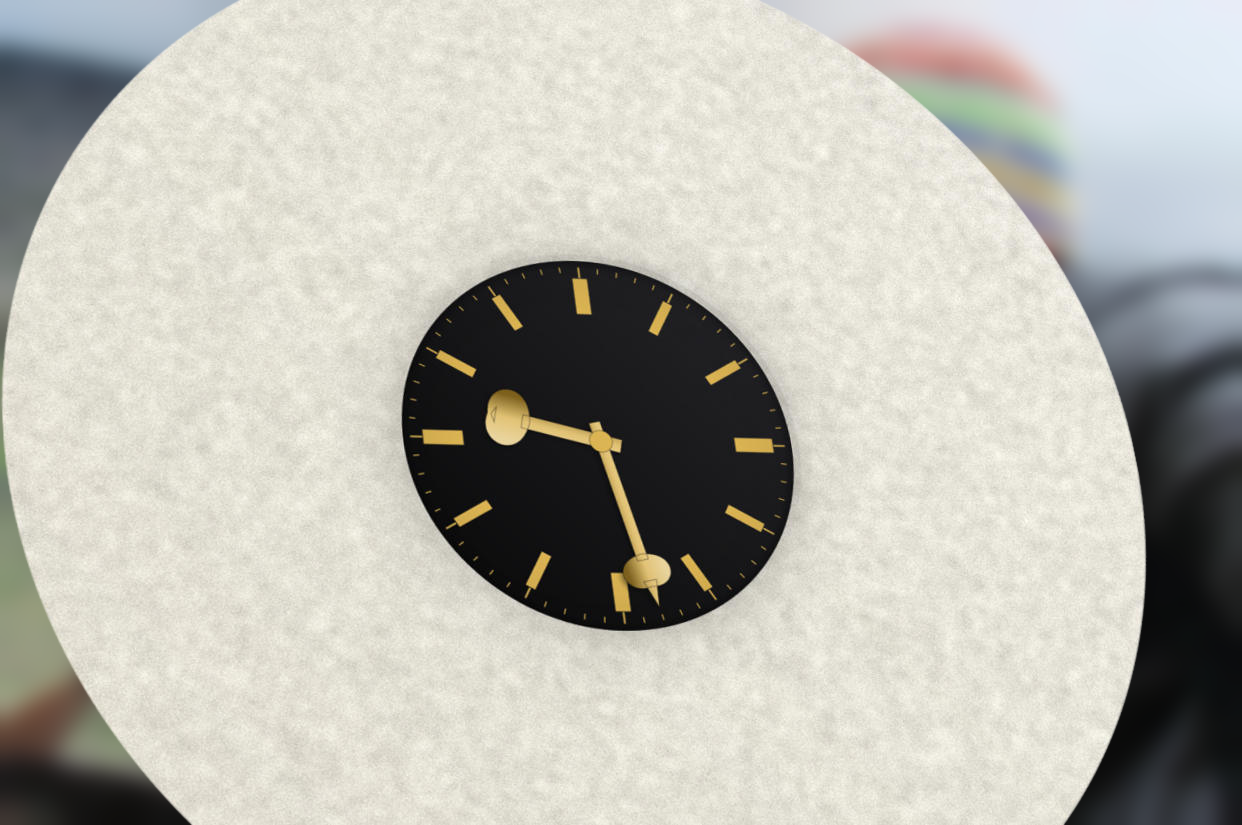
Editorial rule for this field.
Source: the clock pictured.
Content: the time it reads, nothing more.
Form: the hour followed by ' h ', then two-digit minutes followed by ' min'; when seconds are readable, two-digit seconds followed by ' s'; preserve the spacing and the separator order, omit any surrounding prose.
9 h 28 min
